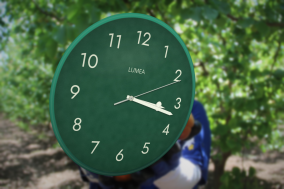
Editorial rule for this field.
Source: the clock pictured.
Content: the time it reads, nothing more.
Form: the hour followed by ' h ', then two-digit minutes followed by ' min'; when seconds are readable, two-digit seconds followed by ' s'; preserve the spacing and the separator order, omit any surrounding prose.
3 h 17 min 11 s
